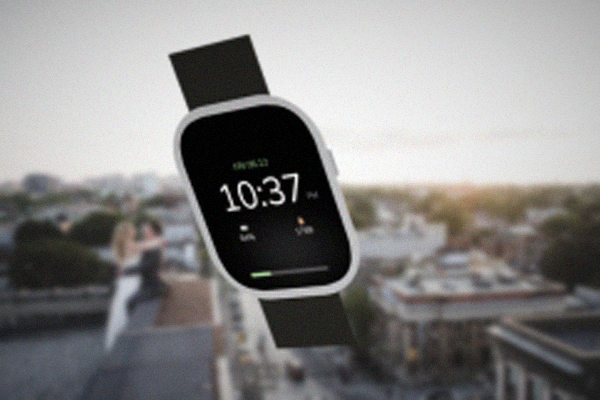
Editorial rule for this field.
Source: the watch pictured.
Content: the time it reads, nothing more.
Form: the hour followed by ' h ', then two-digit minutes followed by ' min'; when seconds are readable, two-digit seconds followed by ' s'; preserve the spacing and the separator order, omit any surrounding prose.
10 h 37 min
